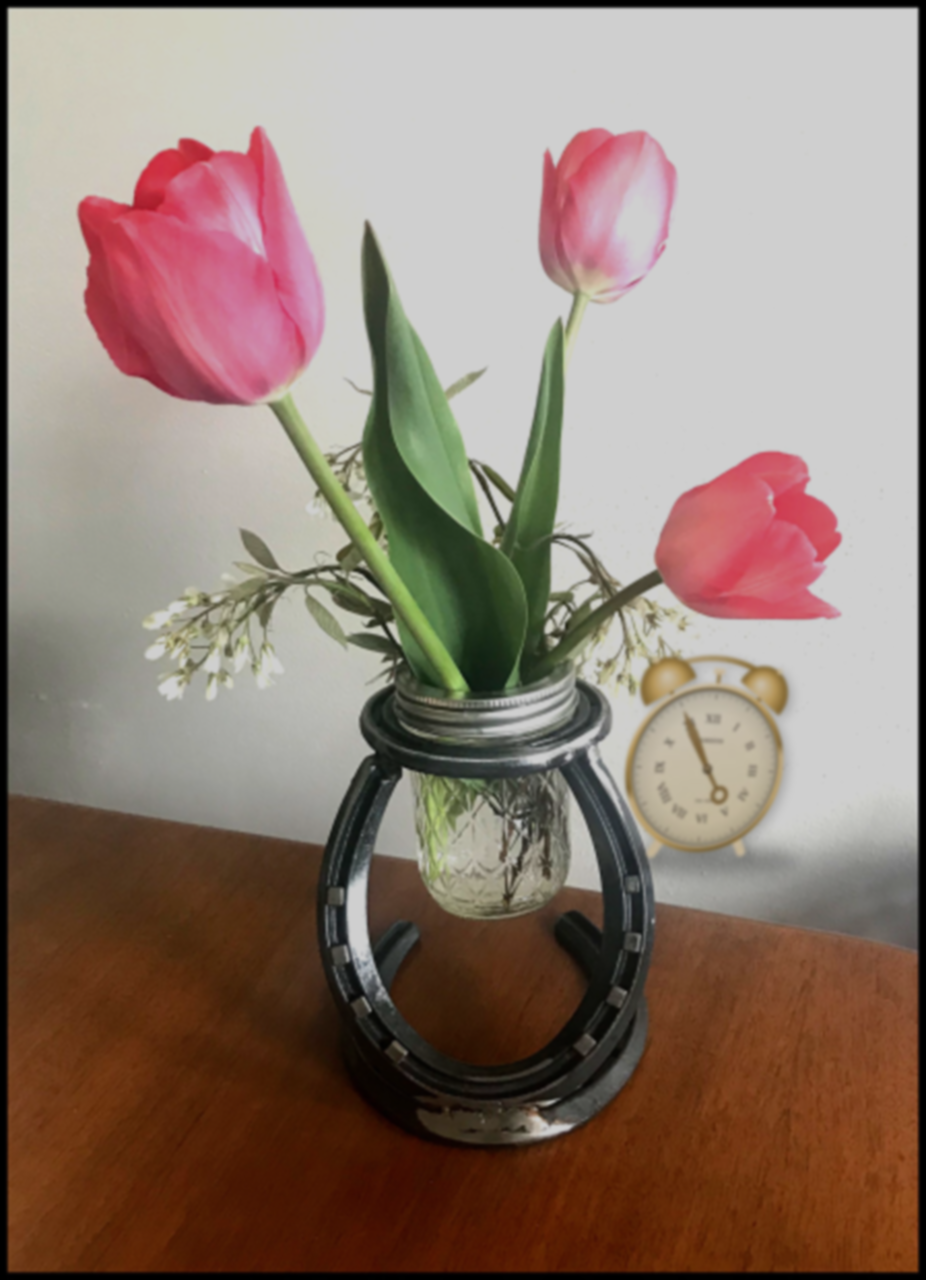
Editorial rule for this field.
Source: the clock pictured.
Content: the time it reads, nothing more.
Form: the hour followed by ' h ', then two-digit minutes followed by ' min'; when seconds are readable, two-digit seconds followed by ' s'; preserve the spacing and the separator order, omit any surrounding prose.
4 h 55 min
